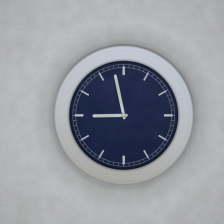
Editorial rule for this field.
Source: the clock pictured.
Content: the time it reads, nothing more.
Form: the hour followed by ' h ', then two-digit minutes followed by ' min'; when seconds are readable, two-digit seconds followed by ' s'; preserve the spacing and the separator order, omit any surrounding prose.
8 h 58 min
